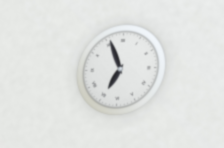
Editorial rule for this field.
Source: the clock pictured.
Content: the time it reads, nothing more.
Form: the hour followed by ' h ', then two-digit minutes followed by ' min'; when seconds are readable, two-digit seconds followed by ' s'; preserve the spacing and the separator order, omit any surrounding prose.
6 h 56 min
